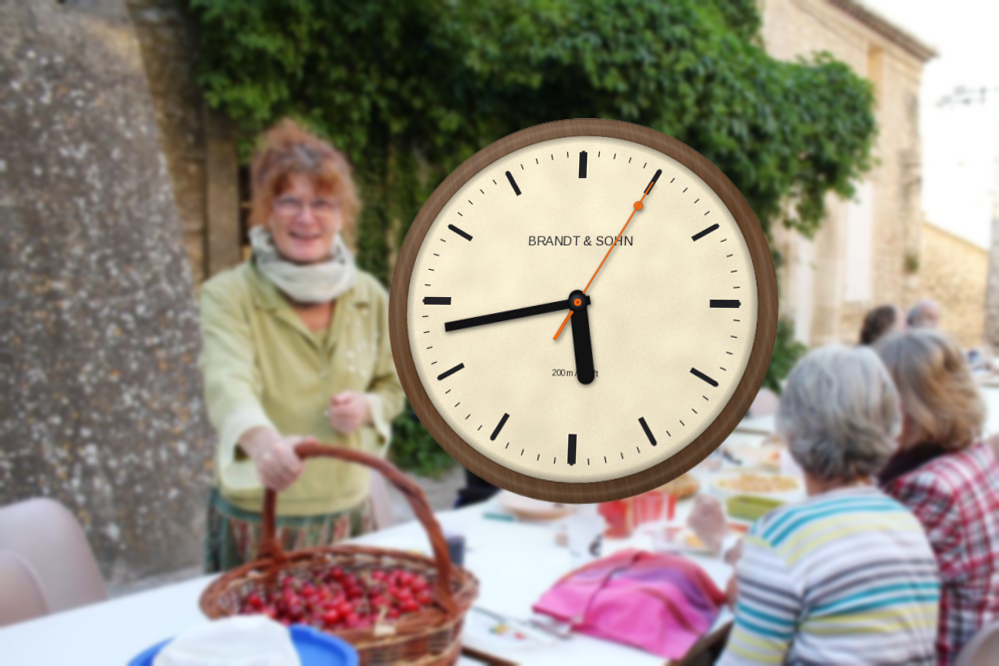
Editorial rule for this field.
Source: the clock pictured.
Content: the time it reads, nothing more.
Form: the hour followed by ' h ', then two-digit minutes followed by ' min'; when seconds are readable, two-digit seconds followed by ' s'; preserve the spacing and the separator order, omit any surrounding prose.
5 h 43 min 05 s
